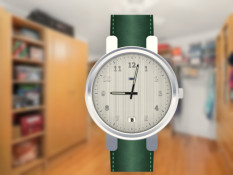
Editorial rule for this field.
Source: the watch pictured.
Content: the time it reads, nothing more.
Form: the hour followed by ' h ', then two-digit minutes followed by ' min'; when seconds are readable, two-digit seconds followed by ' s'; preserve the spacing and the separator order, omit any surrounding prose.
9 h 02 min
